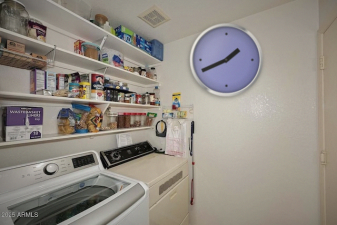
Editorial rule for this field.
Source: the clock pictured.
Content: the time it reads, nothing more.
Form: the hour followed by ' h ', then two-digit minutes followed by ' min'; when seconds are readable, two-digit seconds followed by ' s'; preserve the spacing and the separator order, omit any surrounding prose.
1 h 41 min
